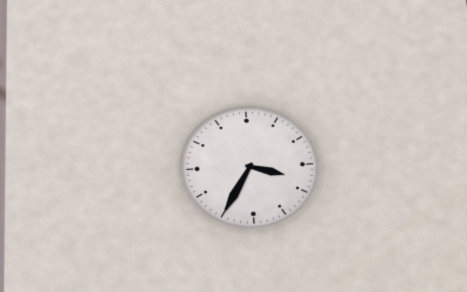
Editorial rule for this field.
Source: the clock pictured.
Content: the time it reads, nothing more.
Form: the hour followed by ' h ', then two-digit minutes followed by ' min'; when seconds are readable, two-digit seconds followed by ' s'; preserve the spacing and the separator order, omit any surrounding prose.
3 h 35 min
